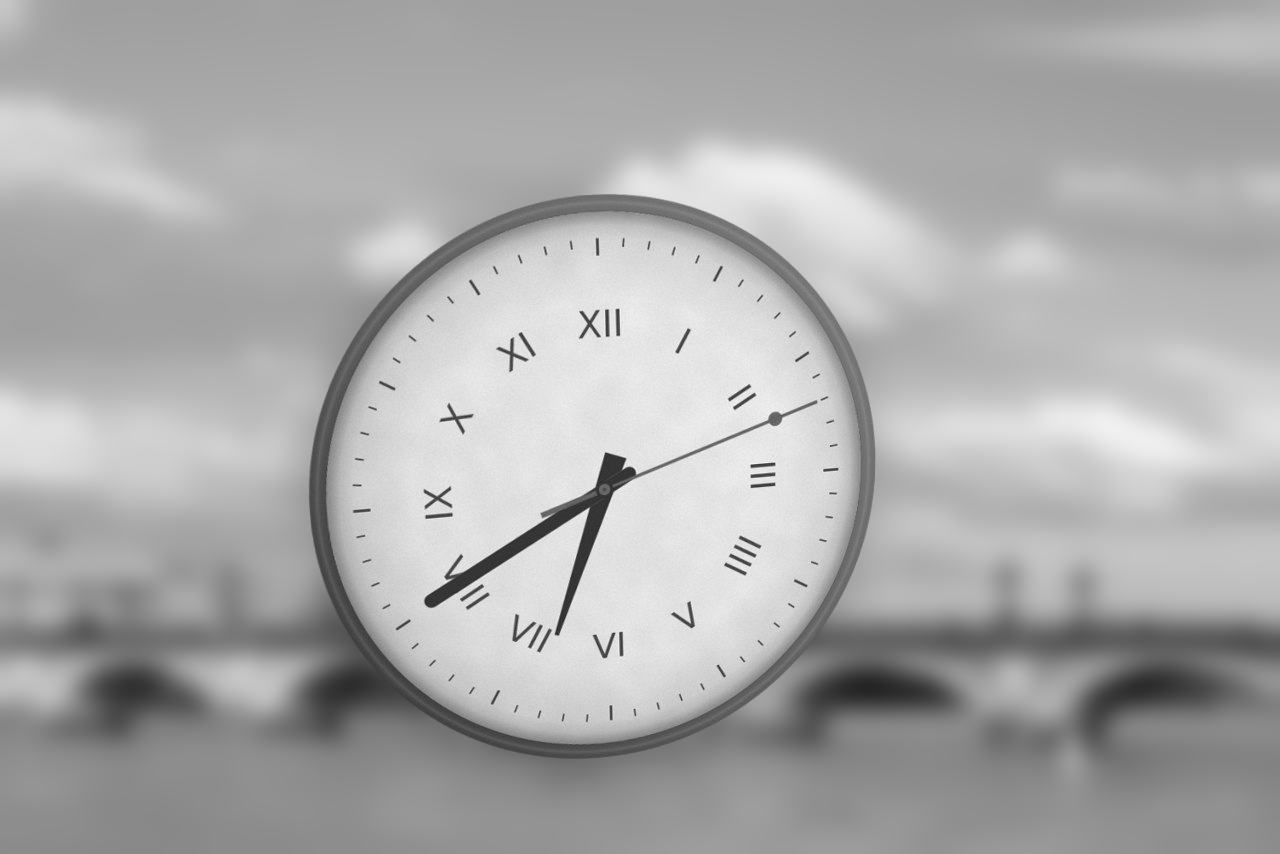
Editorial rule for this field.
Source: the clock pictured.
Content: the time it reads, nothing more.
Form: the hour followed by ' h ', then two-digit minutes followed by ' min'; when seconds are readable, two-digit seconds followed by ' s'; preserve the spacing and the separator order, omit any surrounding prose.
6 h 40 min 12 s
